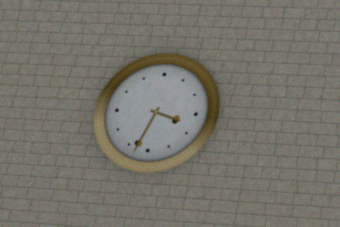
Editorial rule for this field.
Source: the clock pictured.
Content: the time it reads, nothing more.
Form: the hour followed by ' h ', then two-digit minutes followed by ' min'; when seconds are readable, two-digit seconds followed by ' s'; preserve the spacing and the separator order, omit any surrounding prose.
3 h 33 min
